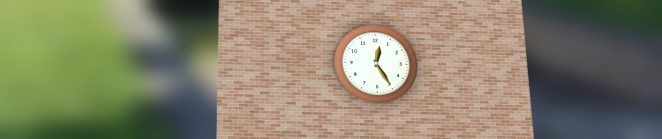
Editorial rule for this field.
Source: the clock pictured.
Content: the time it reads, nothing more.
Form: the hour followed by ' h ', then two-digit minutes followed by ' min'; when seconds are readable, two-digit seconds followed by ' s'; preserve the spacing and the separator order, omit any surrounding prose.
12 h 25 min
